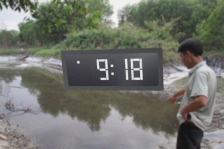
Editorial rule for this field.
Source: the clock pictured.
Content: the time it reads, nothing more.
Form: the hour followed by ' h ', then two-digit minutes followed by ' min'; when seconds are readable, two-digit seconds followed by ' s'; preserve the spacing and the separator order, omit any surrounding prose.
9 h 18 min
